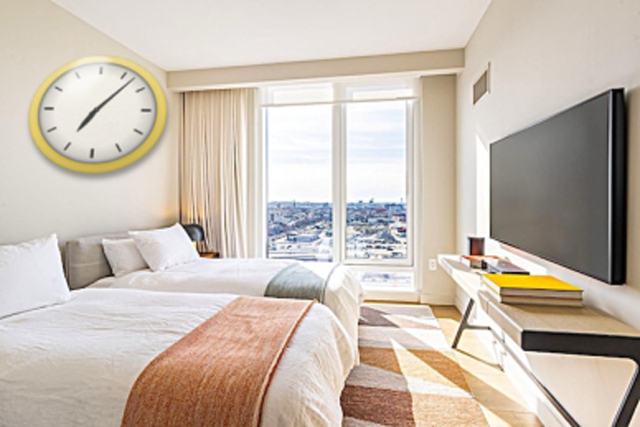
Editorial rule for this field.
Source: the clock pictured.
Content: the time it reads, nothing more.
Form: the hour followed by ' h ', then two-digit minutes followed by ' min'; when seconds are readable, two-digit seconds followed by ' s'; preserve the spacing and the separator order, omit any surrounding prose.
7 h 07 min
